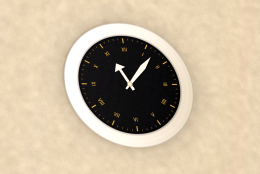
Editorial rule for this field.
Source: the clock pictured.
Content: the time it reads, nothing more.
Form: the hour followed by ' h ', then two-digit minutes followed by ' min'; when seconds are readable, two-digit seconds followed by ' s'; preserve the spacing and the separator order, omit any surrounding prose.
11 h 07 min
